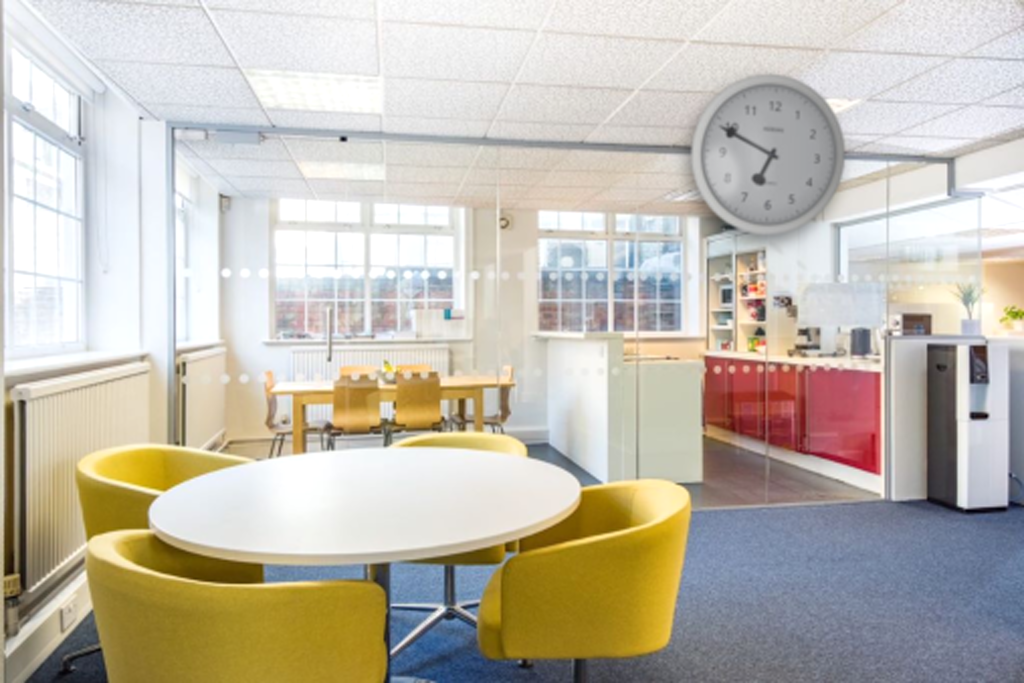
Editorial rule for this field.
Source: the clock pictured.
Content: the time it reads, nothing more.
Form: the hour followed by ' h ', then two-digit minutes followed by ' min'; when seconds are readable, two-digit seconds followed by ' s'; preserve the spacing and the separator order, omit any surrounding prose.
6 h 49 min
